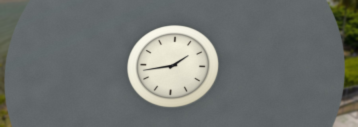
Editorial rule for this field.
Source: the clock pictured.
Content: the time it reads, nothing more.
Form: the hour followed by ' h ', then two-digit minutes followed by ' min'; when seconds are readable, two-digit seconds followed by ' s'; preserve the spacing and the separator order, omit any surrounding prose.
1 h 43 min
